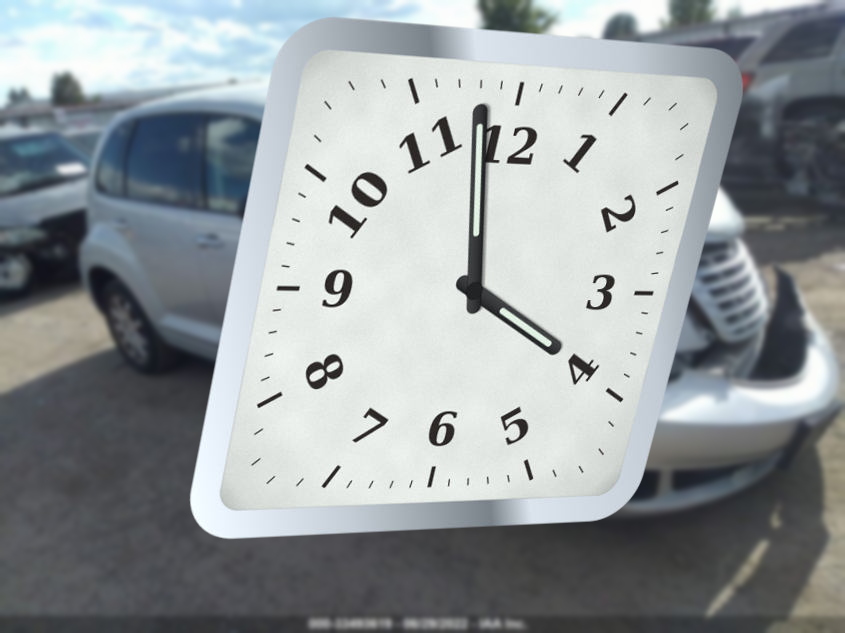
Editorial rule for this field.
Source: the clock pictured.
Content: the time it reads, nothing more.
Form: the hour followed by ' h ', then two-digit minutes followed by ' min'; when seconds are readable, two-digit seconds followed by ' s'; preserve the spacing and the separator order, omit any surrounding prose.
3 h 58 min
